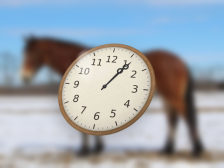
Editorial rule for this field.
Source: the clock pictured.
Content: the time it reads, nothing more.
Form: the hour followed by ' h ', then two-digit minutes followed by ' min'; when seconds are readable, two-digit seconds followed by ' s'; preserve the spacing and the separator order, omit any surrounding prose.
1 h 06 min
